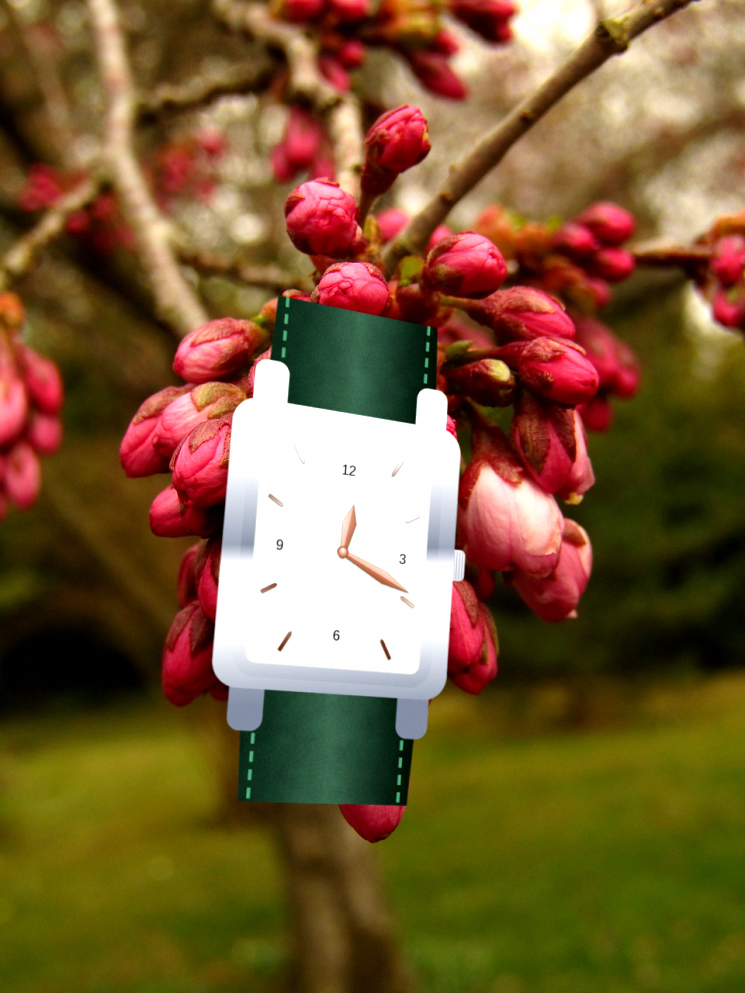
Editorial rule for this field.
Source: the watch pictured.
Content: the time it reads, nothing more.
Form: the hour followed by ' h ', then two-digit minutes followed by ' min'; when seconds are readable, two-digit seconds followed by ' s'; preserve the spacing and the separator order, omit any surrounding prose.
12 h 19 min
